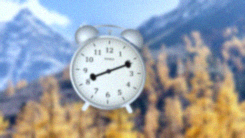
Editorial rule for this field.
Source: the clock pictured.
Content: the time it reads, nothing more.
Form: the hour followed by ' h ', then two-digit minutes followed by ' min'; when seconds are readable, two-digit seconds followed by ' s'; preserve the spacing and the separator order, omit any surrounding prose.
8 h 11 min
